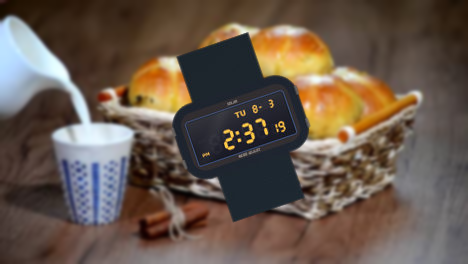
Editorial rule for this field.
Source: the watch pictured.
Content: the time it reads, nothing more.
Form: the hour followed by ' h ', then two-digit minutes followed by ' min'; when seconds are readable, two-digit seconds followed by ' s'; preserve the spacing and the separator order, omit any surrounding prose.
2 h 37 min 19 s
